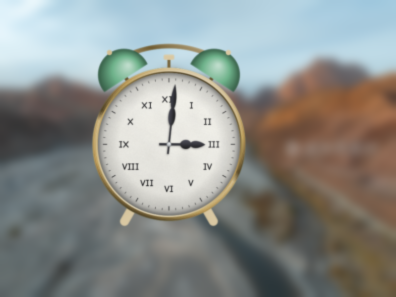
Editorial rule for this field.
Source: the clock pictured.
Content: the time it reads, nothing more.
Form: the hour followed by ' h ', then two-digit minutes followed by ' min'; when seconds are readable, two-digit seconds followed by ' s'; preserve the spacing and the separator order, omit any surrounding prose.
3 h 01 min
